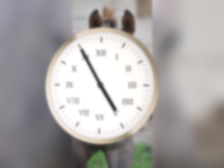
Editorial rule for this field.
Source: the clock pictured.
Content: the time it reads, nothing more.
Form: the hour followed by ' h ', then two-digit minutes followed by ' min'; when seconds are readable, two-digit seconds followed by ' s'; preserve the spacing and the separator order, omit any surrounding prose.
4 h 55 min
